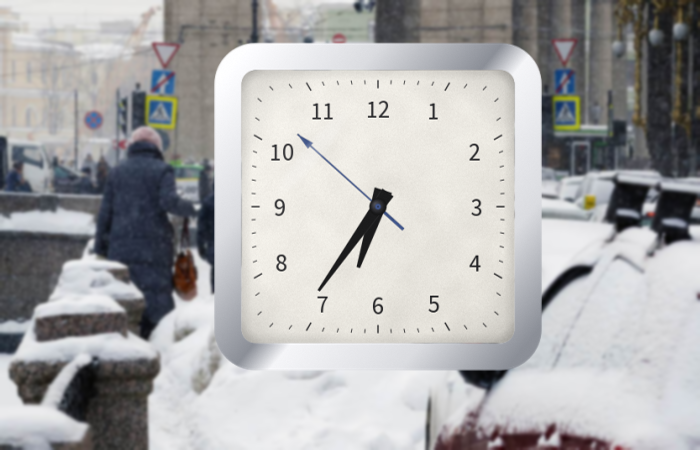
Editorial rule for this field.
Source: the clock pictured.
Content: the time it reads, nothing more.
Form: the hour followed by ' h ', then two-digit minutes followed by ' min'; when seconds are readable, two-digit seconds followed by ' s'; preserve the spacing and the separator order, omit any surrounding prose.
6 h 35 min 52 s
